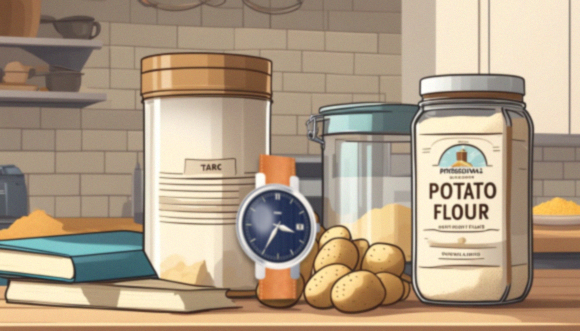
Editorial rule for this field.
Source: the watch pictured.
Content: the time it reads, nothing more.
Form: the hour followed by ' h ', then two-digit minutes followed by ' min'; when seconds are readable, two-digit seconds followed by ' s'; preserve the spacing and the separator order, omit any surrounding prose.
3 h 35 min
